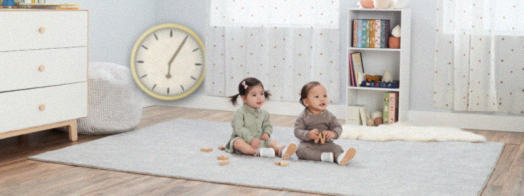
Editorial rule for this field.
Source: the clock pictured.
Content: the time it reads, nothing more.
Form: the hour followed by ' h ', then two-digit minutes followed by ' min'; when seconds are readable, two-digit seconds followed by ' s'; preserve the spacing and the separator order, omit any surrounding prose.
6 h 05 min
